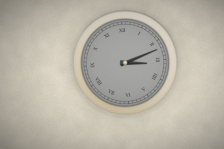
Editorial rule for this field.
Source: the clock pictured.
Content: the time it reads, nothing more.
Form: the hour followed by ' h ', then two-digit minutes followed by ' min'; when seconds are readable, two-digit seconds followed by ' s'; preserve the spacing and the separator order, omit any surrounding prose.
3 h 12 min
